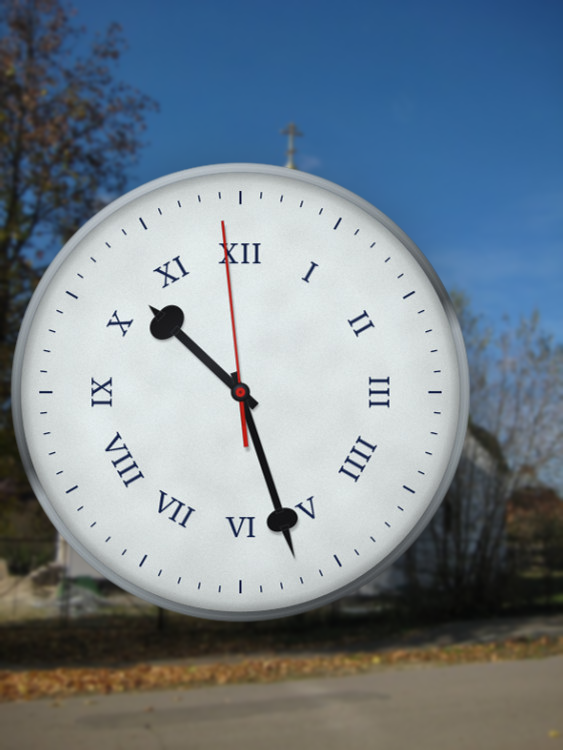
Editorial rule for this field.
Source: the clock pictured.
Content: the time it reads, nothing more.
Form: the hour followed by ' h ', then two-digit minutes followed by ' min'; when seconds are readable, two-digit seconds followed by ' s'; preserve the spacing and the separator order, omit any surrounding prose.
10 h 26 min 59 s
